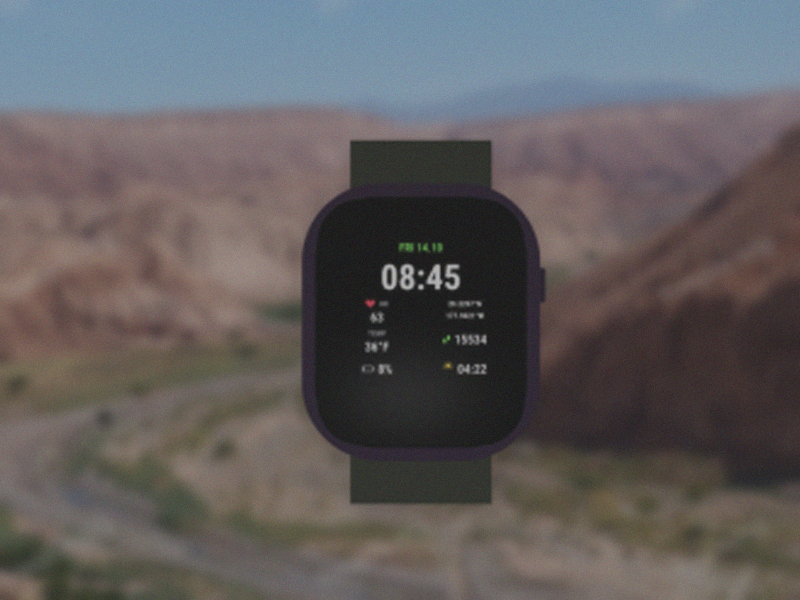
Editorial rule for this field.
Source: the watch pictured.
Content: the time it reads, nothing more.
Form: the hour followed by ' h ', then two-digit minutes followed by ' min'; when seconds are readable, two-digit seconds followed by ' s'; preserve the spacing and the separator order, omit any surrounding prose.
8 h 45 min
